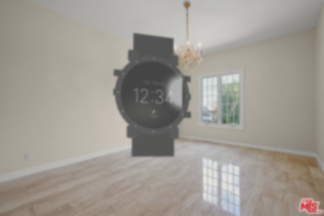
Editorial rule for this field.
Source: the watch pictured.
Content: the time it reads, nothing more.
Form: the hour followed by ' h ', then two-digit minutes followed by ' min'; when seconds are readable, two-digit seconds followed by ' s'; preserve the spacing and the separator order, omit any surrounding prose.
12 h 34 min
